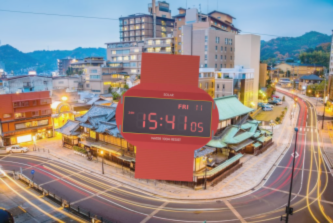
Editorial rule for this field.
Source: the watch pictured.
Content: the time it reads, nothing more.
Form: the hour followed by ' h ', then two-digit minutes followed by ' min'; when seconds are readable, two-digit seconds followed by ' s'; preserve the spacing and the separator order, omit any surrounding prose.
15 h 41 min 05 s
